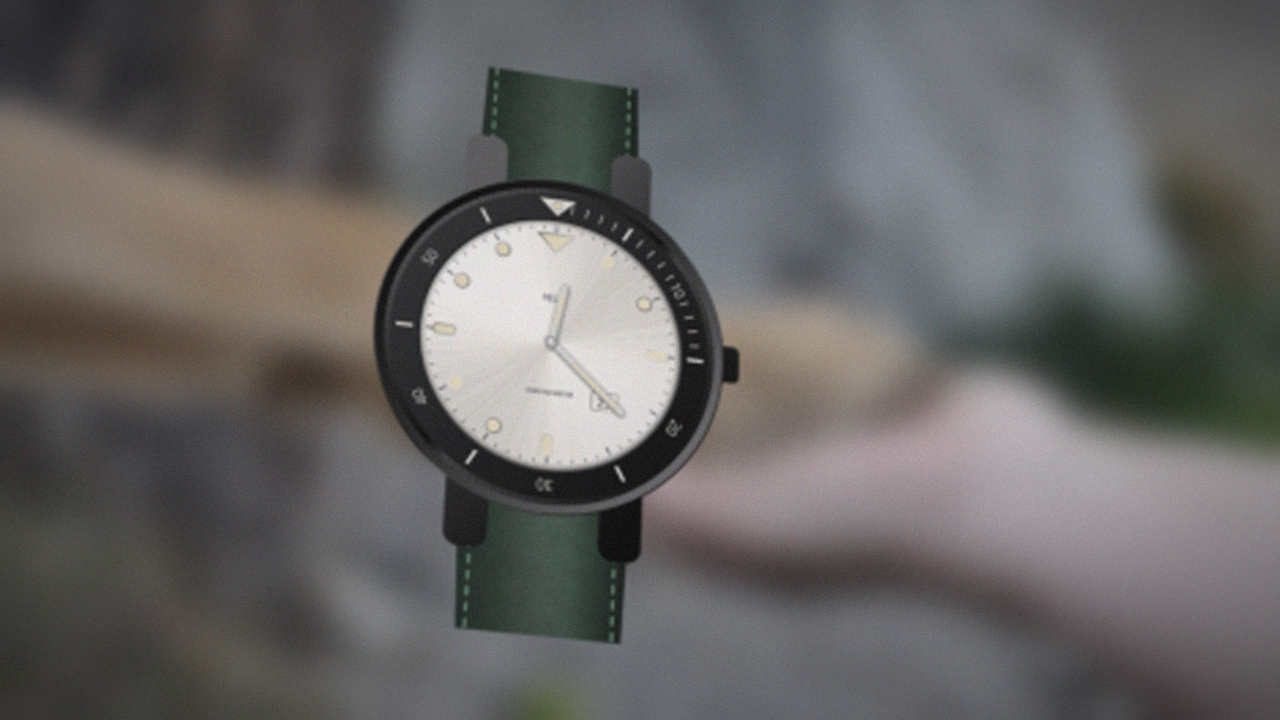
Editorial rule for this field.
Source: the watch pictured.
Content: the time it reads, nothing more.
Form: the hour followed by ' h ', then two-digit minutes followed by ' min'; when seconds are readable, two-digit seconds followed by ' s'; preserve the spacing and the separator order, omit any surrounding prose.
12 h 22 min
